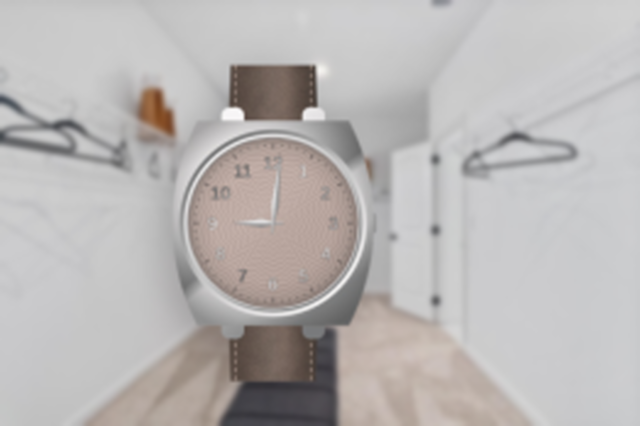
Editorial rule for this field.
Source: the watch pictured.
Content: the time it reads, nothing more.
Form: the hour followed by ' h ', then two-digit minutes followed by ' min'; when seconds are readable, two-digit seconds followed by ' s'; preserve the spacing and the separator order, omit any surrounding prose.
9 h 01 min
